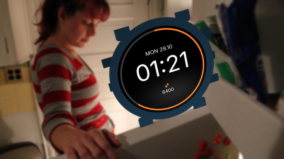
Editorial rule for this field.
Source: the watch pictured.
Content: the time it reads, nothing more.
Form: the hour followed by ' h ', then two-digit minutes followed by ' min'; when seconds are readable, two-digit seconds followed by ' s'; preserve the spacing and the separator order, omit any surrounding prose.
1 h 21 min
